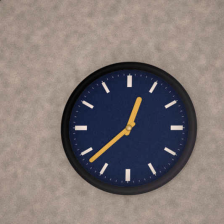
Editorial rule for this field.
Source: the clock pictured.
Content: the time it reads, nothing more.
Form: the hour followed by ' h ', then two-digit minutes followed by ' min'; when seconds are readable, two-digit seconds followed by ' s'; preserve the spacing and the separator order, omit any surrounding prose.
12 h 38 min
